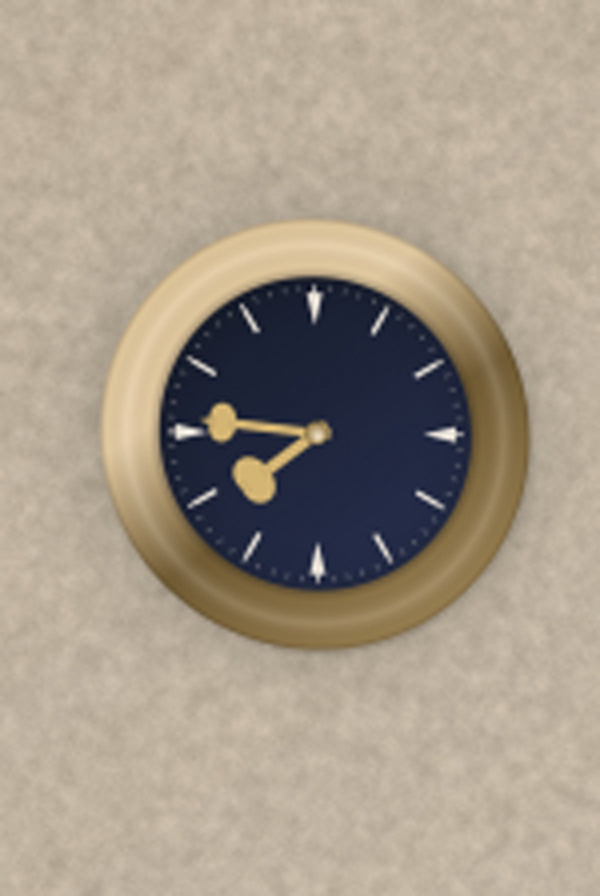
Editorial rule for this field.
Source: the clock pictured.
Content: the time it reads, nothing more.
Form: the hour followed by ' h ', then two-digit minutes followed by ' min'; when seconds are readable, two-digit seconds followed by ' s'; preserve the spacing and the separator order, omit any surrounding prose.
7 h 46 min
